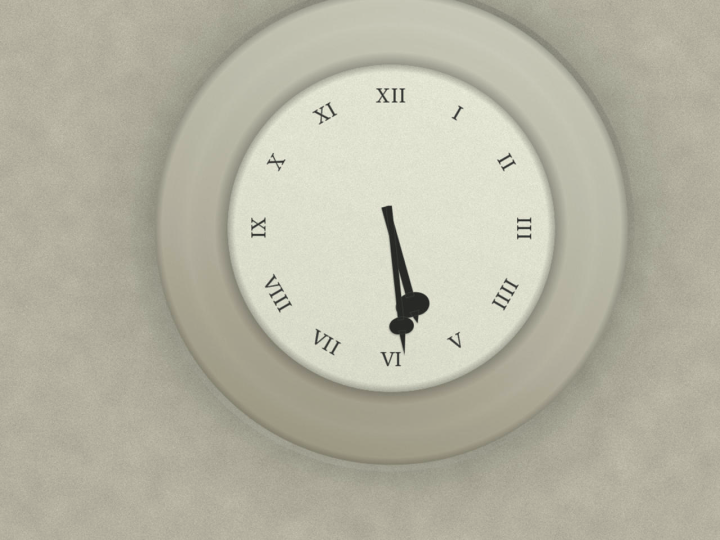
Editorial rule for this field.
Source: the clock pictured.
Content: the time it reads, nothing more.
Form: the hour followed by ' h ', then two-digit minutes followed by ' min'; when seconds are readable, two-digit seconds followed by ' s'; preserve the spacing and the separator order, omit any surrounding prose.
5 h 29 min
